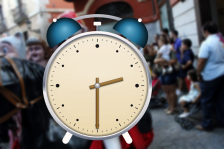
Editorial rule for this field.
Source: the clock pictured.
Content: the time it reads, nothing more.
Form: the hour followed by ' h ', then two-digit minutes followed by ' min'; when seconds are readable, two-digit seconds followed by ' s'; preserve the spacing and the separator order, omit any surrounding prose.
2 h 30 min
